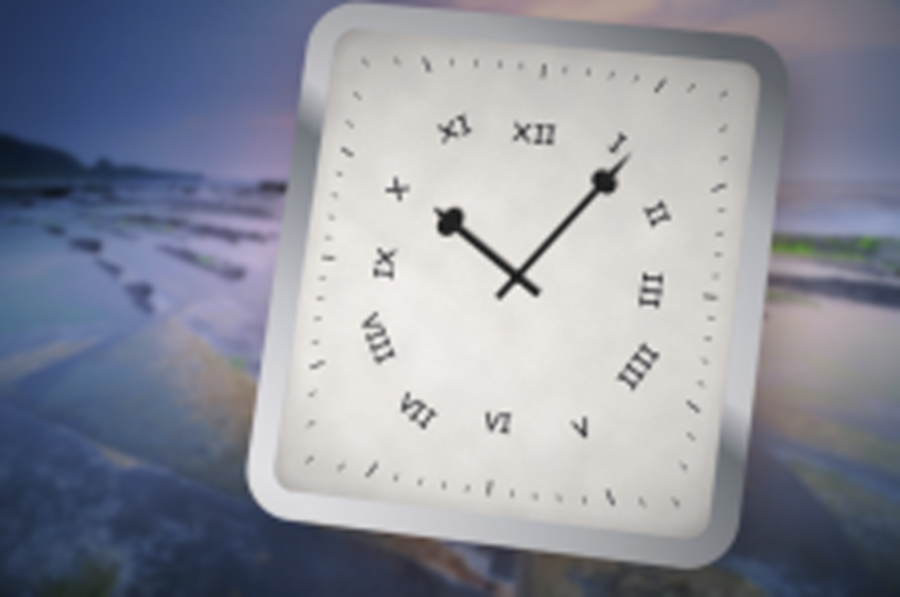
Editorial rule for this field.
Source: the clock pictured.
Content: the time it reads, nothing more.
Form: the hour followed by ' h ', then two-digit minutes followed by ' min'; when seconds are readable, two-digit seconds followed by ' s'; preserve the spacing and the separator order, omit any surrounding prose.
10 h 06 min
